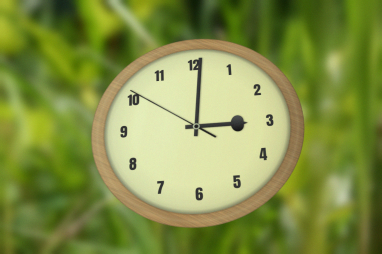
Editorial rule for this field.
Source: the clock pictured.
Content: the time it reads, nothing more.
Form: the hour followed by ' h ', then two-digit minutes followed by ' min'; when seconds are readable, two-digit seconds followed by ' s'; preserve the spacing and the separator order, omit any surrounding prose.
3 h 00 min 51 s
